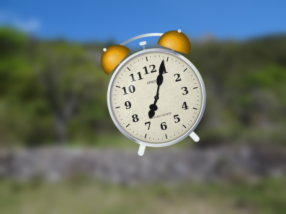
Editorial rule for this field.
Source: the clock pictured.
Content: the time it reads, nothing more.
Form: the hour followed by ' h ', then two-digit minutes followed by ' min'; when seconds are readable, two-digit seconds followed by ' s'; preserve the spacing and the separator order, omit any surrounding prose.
7 h 04 min
